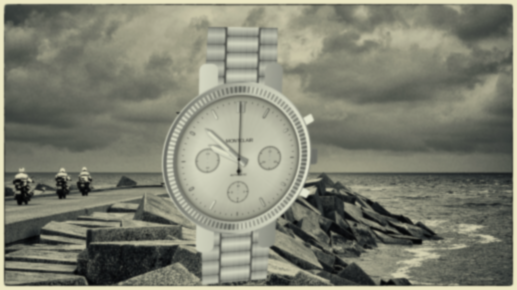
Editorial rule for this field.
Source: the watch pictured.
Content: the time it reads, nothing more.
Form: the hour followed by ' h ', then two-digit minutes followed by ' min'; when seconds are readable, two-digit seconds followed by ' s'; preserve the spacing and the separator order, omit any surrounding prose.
9 h 52 min
